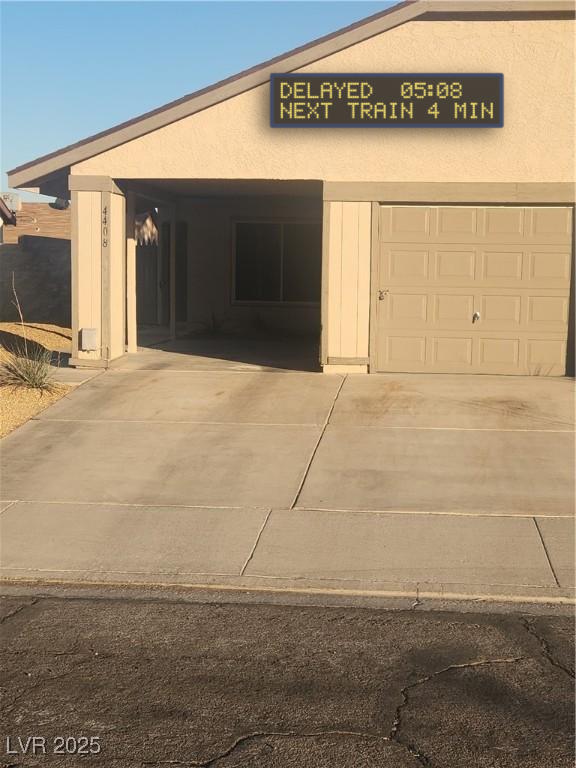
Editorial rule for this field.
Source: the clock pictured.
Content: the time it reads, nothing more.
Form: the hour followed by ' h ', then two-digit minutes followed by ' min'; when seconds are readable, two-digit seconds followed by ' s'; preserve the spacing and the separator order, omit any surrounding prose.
5 h 08 min
